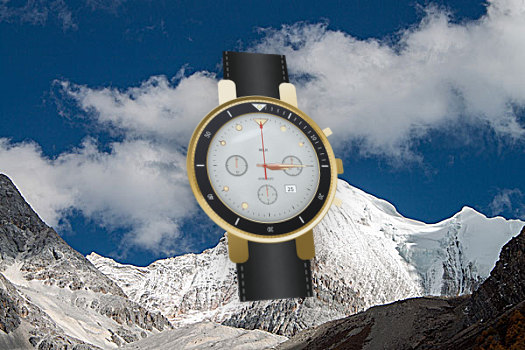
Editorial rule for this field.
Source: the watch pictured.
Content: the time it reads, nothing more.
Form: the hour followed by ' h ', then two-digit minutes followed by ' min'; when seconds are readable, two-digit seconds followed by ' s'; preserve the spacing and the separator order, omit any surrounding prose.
3 h 15 min
